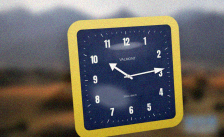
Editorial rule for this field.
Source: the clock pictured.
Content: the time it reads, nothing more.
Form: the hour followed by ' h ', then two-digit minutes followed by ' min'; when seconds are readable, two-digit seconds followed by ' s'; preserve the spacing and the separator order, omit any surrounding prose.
10 h 14 min
